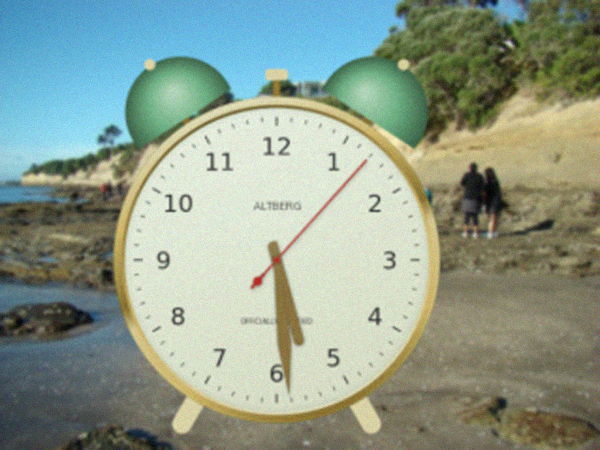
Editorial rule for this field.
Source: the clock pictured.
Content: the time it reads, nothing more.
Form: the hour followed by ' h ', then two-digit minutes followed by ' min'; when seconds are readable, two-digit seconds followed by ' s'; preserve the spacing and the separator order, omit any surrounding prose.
5 h 29 min 07 s
